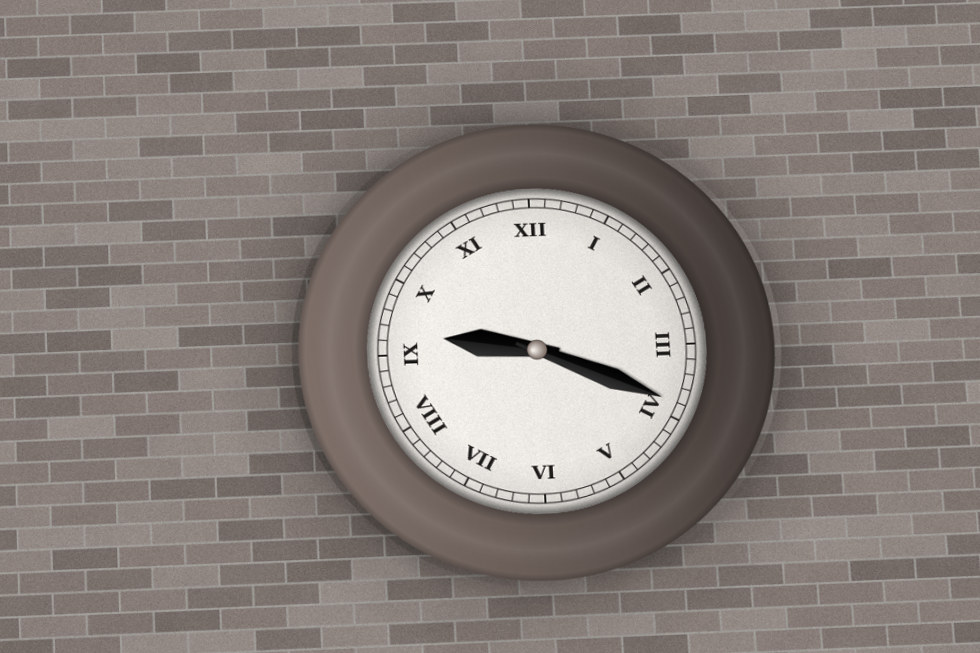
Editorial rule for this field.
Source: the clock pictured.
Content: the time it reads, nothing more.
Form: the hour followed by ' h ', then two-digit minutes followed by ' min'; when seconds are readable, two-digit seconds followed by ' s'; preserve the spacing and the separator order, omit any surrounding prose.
9 h 19 min
